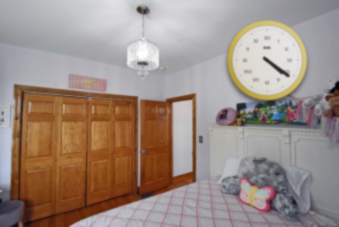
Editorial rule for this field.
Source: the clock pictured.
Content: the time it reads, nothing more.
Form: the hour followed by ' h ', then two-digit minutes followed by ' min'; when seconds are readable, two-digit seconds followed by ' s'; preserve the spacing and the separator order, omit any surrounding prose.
4 h 21 min
